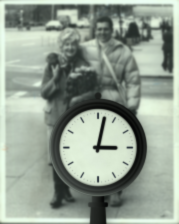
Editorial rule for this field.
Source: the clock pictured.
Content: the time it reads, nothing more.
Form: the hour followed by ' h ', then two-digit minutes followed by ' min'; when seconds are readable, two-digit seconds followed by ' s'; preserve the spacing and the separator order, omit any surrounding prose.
3 h 02 min
